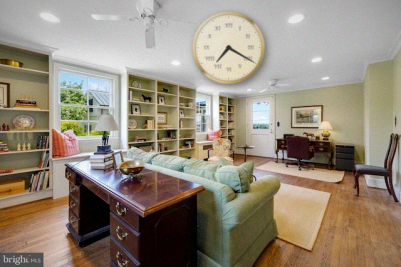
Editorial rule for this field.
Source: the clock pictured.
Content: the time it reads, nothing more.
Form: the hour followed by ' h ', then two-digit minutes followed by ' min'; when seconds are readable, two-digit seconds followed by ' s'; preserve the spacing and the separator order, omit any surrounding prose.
7 h 20 min
